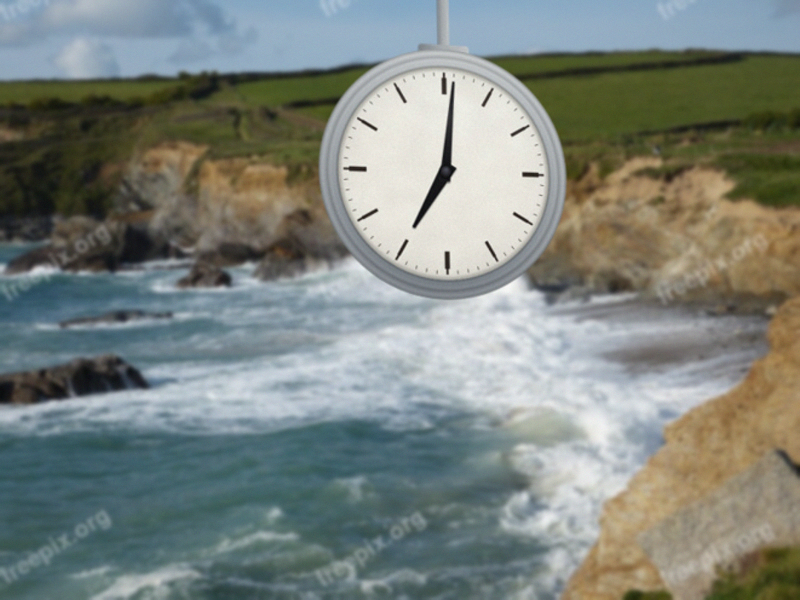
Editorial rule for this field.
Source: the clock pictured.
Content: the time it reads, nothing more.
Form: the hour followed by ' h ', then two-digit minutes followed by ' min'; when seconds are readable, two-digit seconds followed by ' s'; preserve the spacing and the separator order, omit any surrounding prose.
7 h 01 min
